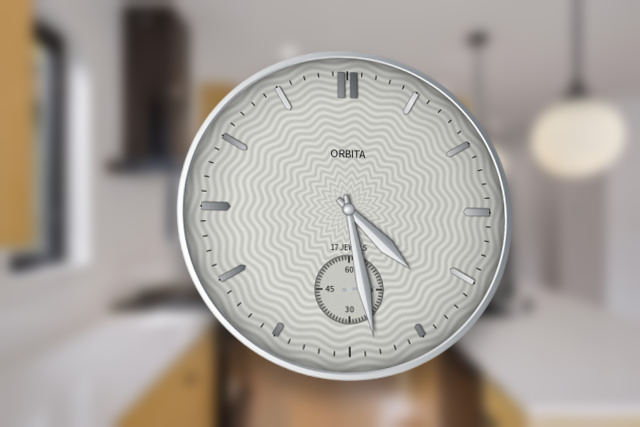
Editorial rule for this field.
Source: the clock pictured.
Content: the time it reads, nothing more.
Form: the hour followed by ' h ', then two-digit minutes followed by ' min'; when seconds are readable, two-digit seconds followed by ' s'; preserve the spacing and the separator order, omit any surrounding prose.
4 h 28 min 14 s
